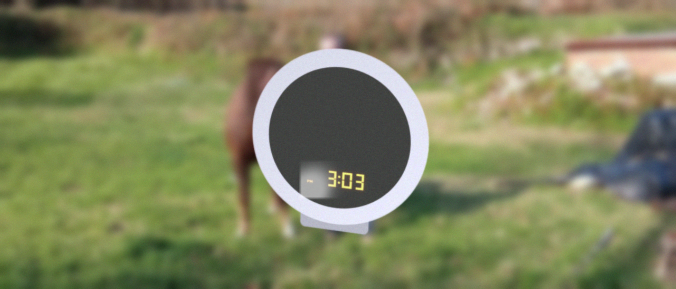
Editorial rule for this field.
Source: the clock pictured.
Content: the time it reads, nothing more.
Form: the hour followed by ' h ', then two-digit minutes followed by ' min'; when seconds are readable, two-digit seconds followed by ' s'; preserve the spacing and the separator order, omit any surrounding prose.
3 h 03 min
